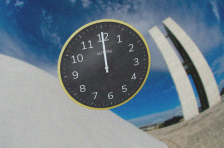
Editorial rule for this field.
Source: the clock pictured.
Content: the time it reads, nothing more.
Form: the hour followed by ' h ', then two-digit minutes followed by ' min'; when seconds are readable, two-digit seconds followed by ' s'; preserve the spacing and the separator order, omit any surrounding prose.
12 h 00 min
